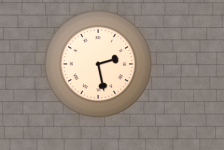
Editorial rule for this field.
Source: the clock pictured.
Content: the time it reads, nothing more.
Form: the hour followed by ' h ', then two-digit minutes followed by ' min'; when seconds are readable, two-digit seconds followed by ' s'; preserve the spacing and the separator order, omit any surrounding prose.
2 h 28 min
